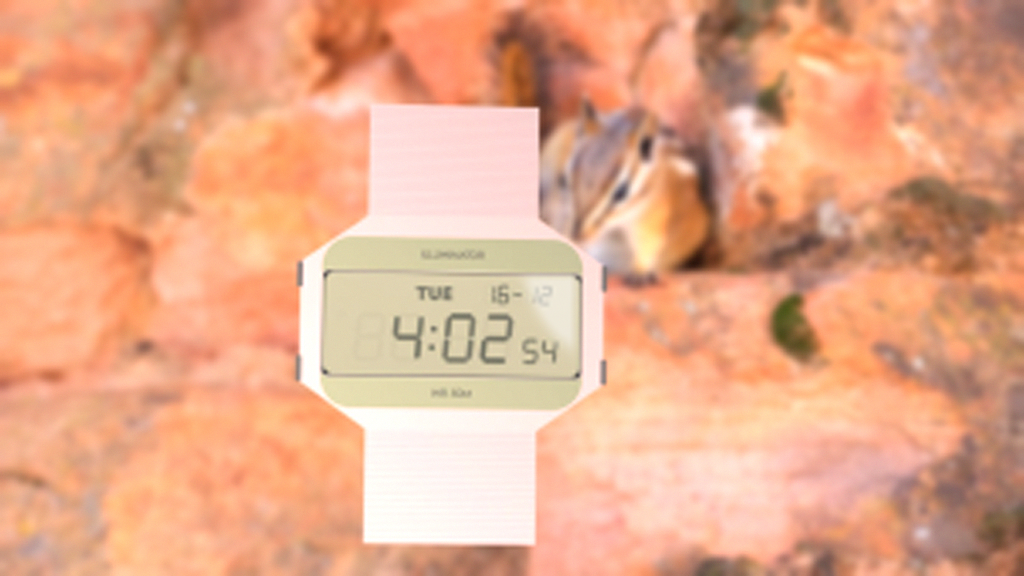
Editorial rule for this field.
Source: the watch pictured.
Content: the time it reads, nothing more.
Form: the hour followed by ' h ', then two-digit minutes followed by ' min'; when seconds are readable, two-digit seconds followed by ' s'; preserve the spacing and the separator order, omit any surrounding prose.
4 h 02 min 54 s
